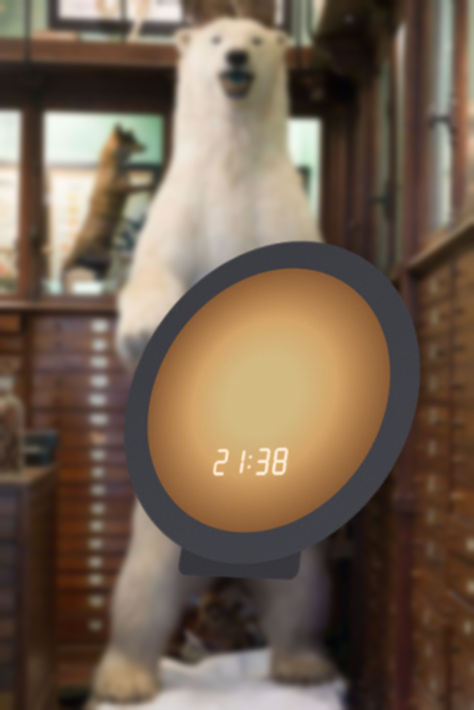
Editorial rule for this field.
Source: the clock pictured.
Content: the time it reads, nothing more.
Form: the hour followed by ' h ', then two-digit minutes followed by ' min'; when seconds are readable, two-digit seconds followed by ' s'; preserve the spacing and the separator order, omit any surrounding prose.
21 h 38 min
